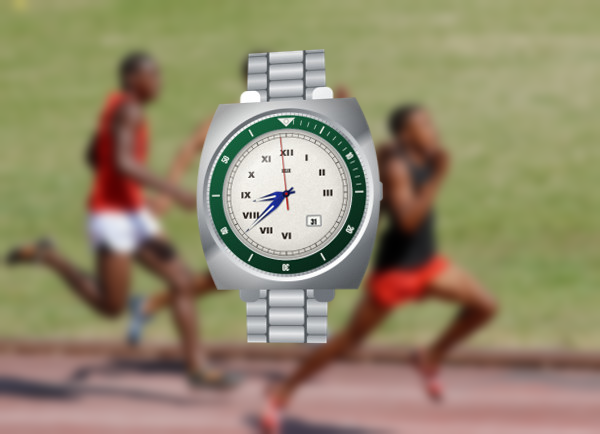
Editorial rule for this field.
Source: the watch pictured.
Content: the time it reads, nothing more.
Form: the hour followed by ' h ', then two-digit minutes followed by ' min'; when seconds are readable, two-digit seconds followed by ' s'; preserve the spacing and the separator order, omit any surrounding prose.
8 h 37 min 59 s
